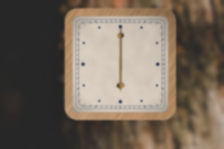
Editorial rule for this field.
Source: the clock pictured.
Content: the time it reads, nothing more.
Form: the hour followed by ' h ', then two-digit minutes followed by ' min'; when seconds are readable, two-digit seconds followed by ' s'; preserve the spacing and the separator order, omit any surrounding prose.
6 h 00 min
